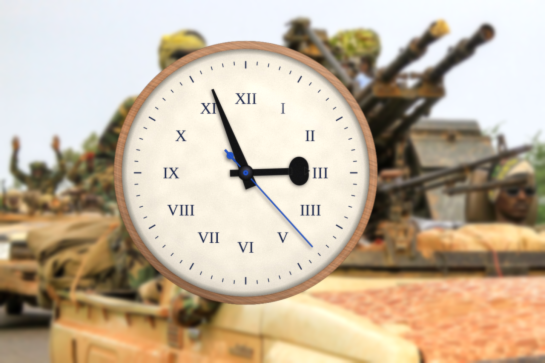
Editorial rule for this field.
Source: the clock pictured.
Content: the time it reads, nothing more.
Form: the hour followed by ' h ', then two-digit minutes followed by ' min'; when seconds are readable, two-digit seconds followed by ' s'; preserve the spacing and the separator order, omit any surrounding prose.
2 h 56 min 23 s
